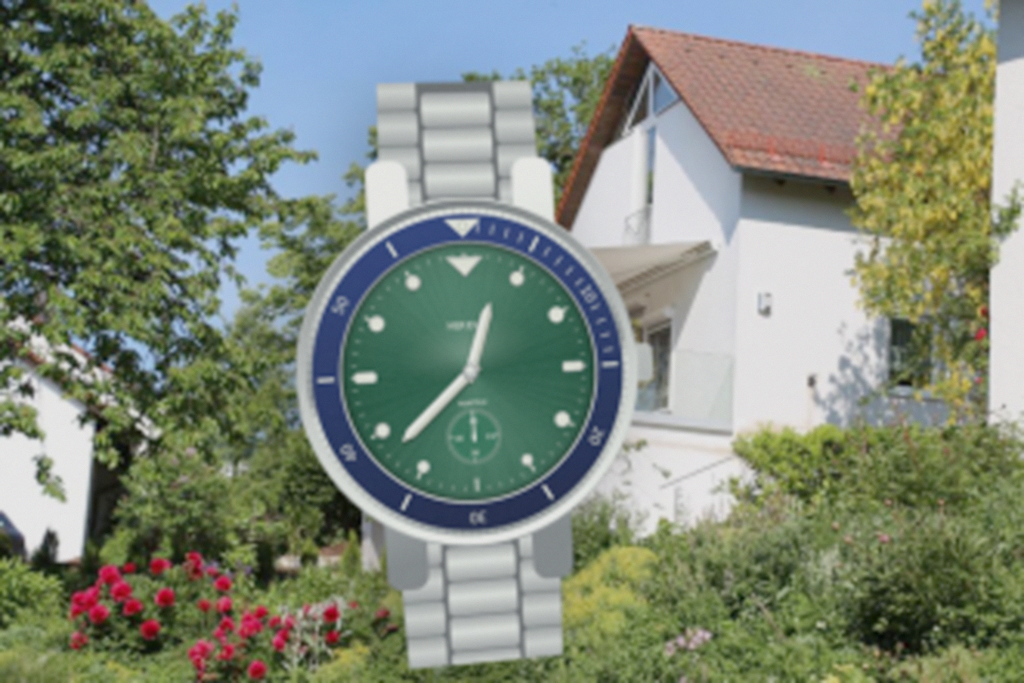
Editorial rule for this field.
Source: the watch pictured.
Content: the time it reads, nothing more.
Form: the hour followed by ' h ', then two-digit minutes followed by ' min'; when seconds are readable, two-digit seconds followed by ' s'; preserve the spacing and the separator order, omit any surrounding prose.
12 h 38 min
